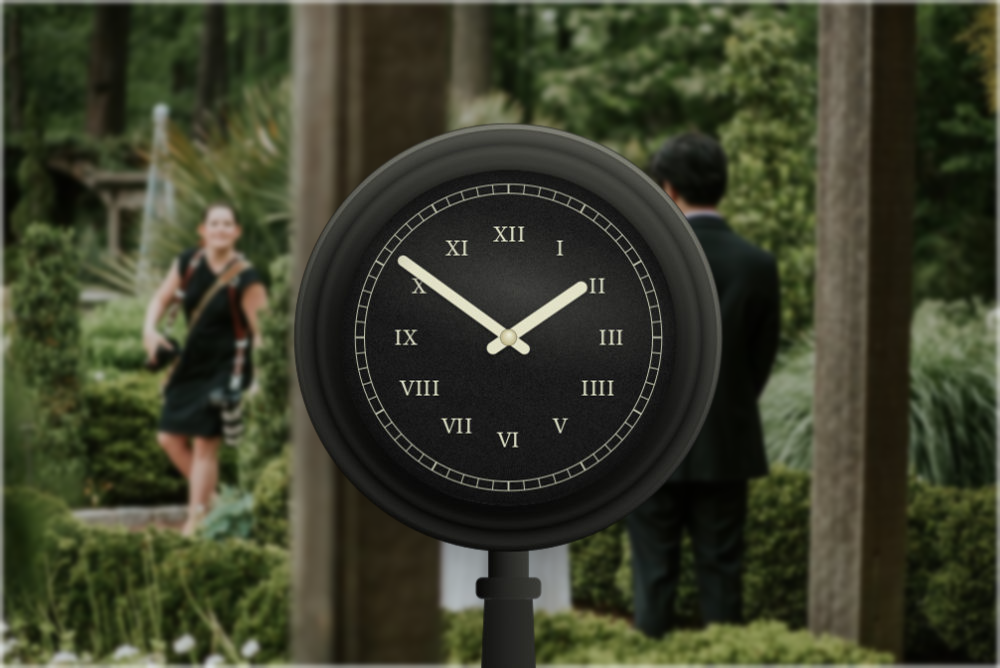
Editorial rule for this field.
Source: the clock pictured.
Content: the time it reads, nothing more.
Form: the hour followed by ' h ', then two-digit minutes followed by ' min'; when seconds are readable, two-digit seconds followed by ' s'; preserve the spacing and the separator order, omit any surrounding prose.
1 h 51 min
